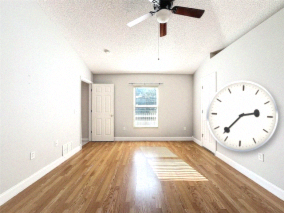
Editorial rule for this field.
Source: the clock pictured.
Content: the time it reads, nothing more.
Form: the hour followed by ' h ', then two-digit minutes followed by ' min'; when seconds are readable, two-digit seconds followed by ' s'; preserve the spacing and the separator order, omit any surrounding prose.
2 h 37 min
